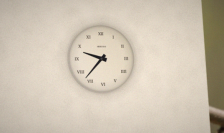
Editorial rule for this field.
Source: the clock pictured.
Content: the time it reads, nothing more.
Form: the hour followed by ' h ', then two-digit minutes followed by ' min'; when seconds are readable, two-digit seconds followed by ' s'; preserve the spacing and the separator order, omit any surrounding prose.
9 h 37 min
